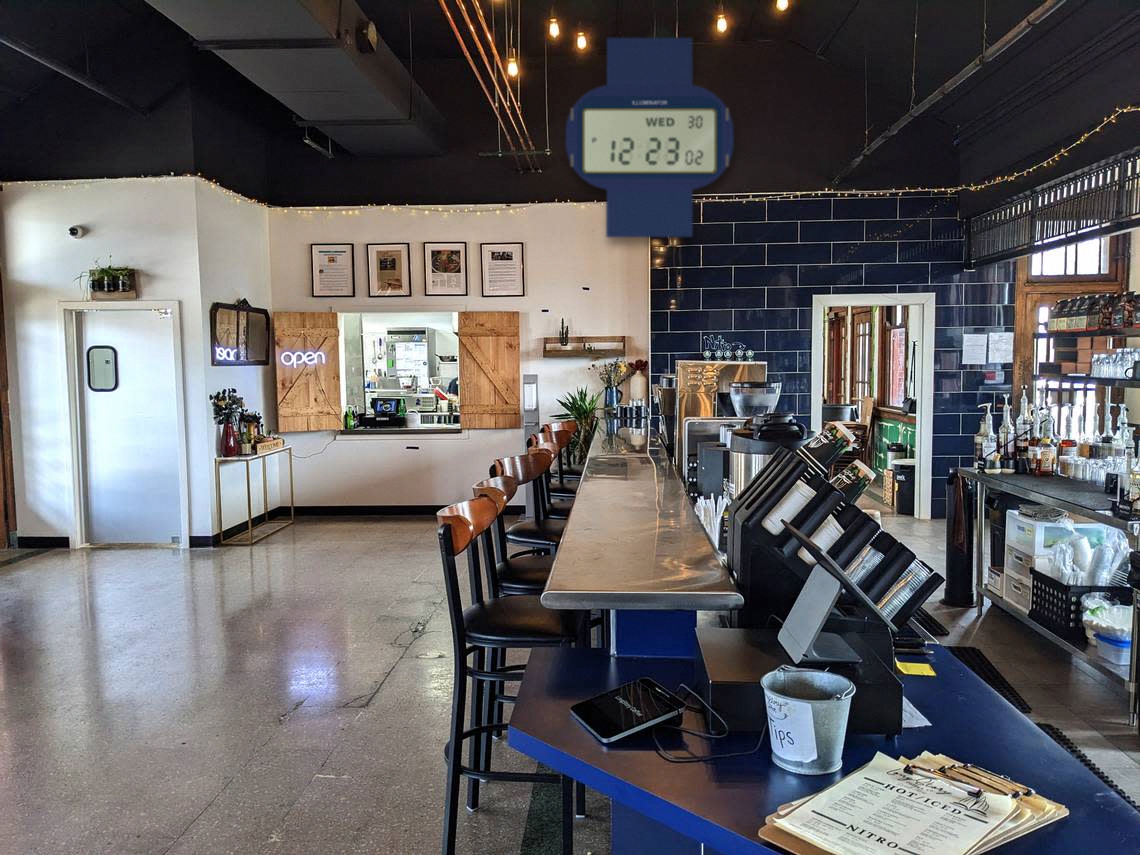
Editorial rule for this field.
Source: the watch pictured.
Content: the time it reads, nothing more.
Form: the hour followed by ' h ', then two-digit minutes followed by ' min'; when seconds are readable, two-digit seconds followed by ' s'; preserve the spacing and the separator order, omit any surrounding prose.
12 h 23 min 02 s
